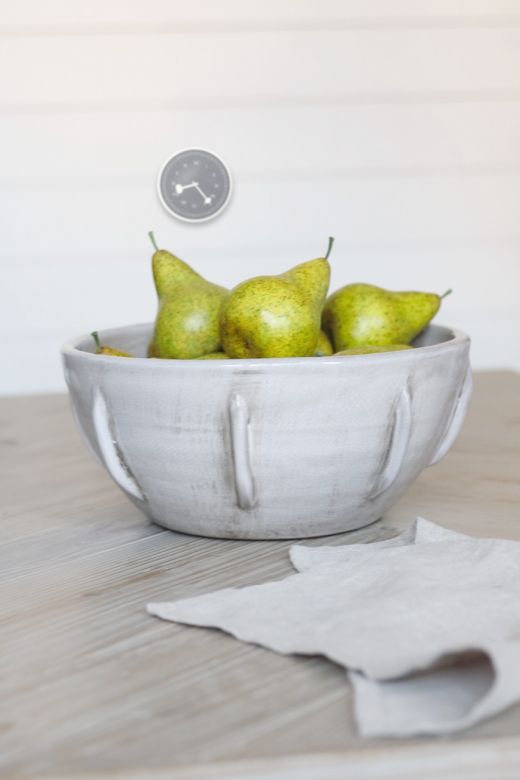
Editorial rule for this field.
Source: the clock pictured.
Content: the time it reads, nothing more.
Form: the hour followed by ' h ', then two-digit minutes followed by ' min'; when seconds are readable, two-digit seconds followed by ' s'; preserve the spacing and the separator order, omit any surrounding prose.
8 h 23 min
